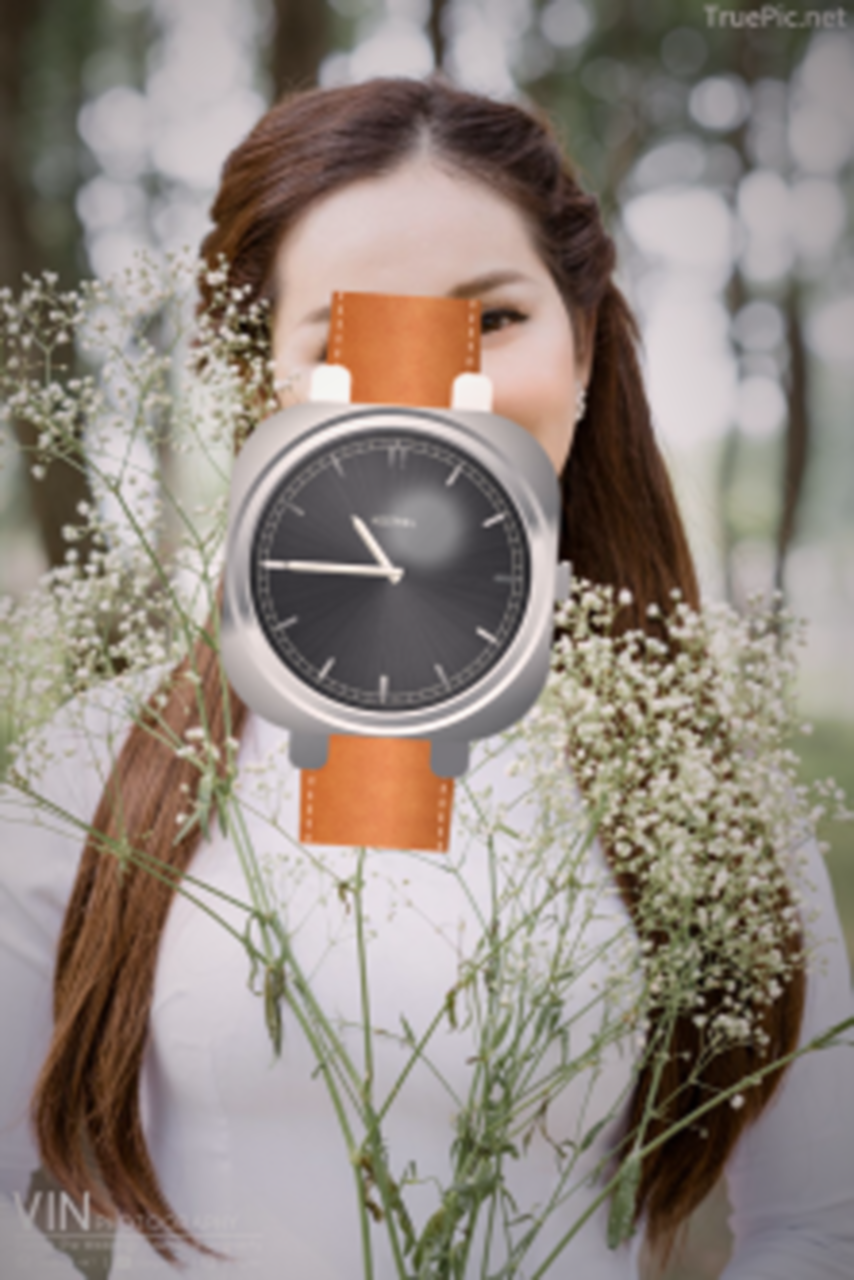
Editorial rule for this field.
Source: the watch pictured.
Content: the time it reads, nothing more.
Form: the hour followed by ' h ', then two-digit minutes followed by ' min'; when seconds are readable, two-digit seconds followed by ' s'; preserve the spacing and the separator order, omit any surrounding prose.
10 h 45 min
